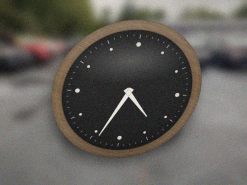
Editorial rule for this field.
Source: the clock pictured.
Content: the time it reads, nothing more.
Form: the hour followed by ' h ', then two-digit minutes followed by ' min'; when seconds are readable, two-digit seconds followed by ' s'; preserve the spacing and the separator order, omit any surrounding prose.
4 h 34 min
